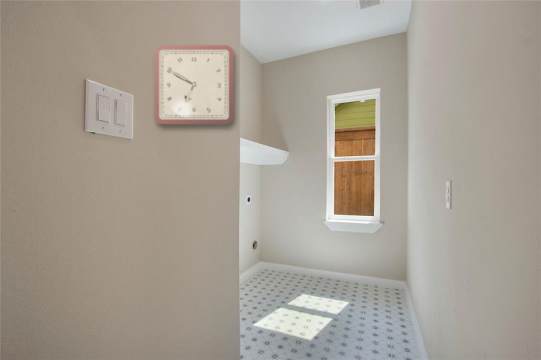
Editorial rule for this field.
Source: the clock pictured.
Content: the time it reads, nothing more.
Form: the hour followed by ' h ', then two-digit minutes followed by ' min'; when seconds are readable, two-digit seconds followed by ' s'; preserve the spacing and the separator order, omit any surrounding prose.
6 h 50 min
